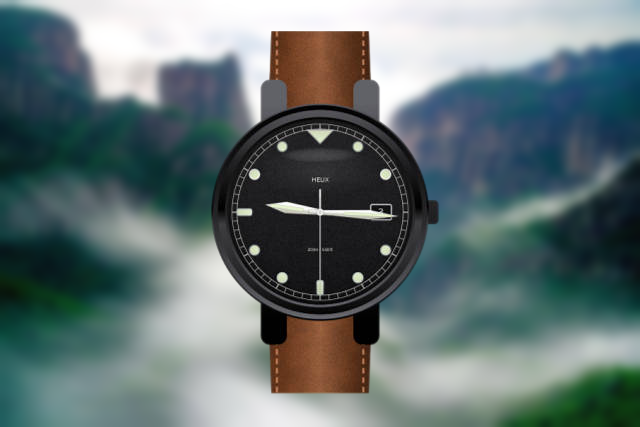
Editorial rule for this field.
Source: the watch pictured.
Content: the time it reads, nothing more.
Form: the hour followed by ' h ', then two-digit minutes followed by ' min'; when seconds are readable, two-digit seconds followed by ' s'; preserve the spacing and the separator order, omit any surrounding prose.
9 h 15 min 30 s
